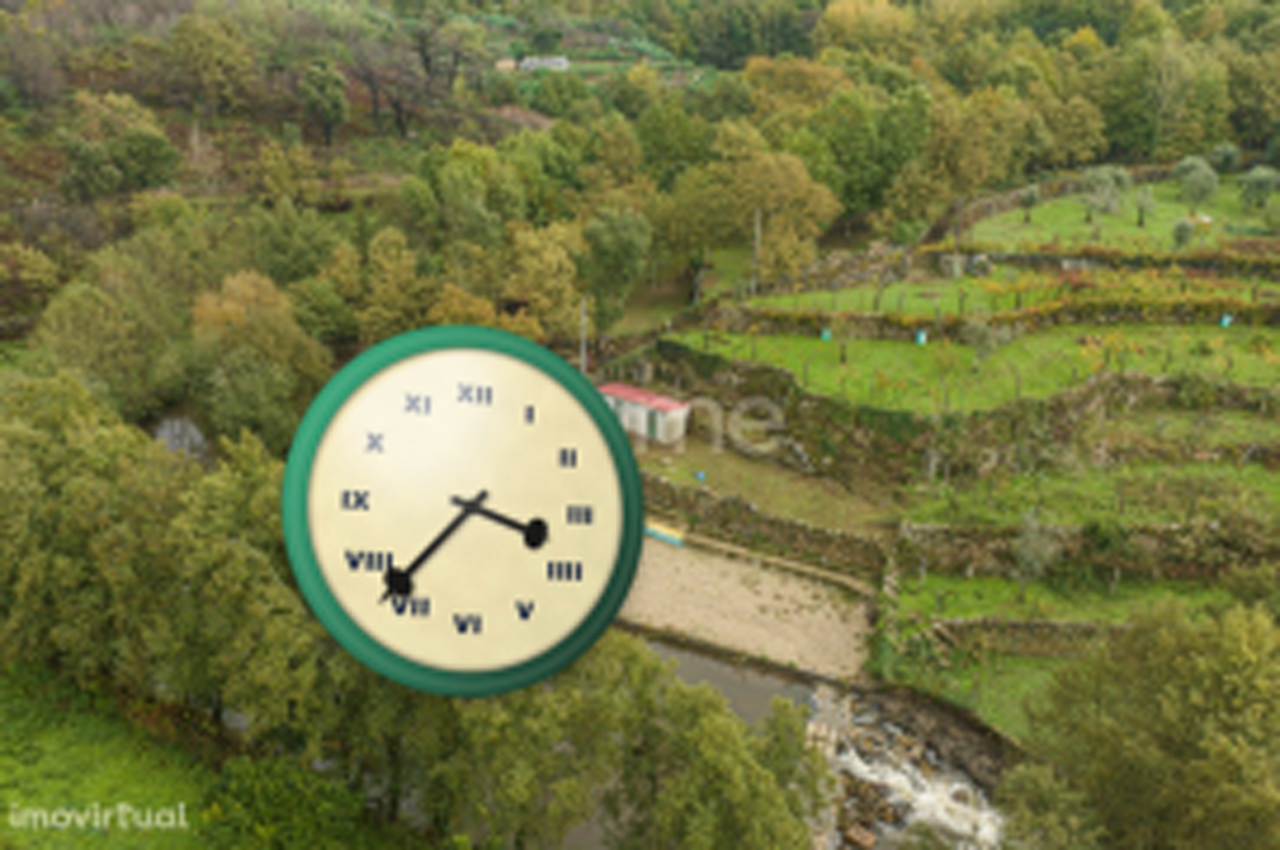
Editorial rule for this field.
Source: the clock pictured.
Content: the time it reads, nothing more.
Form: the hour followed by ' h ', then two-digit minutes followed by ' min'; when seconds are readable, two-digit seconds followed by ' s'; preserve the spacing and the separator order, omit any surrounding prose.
3 h 37 min
